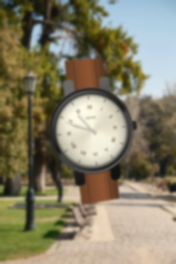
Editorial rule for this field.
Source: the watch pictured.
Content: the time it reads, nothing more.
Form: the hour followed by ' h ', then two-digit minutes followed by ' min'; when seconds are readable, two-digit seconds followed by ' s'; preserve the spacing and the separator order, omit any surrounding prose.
10 h 49 min
